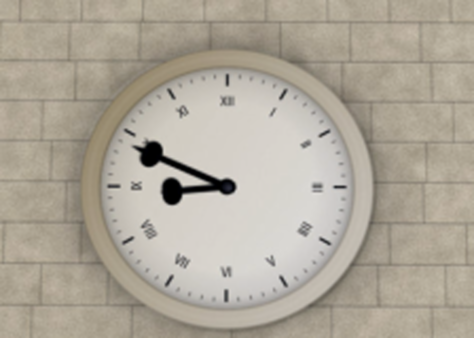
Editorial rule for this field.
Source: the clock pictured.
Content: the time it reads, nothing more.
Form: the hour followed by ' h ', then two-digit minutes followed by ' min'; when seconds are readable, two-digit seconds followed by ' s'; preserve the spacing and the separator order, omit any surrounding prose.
8 h 49 min
